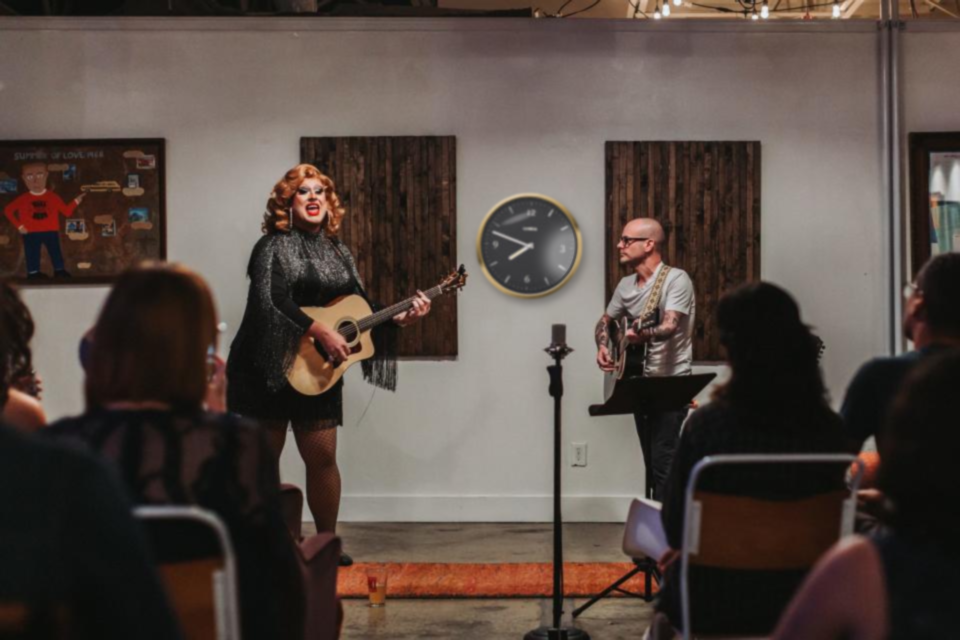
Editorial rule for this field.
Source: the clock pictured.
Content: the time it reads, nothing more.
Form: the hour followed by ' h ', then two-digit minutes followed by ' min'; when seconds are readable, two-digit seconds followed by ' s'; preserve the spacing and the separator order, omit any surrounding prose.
7 h 48 min
